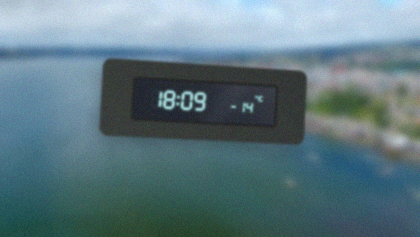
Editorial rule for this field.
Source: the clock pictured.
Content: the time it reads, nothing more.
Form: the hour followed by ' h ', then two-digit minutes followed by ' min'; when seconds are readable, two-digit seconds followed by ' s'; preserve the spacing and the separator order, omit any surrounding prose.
18 h 09 min
